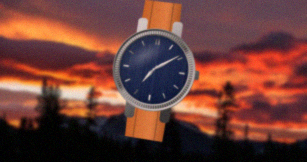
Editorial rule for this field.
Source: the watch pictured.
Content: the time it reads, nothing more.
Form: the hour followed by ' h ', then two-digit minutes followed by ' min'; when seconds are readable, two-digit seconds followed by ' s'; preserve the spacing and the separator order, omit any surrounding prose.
7 h 09 min
